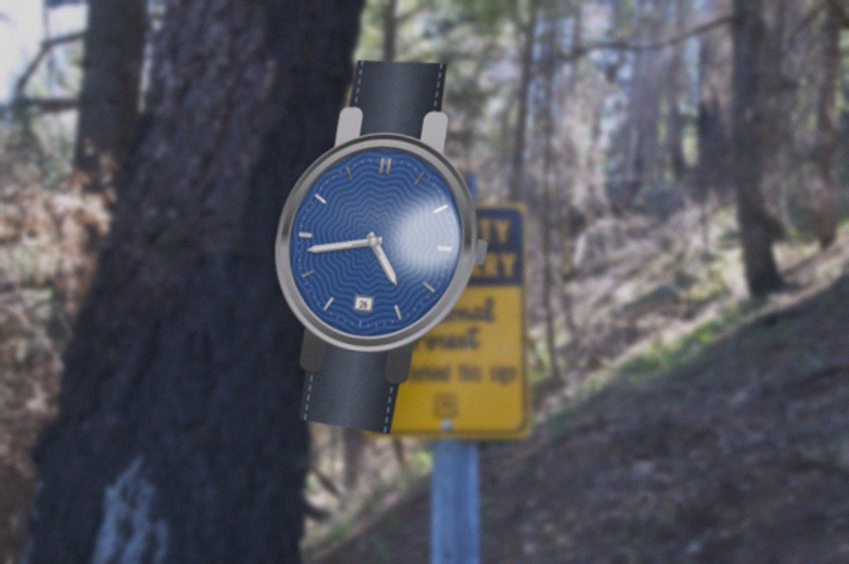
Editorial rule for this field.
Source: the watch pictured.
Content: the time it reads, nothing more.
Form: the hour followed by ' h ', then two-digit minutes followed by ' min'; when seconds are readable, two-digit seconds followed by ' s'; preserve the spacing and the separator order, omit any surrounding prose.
4 h 43 min
